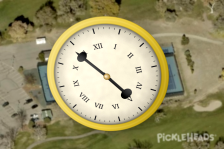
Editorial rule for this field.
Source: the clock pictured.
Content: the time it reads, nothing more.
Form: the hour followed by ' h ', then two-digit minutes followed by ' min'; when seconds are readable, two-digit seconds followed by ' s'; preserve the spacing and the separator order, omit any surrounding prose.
4 h 54 min
